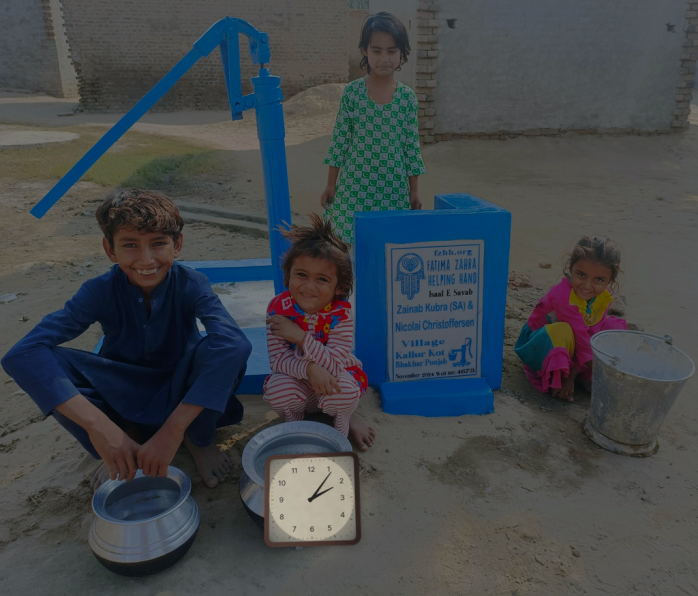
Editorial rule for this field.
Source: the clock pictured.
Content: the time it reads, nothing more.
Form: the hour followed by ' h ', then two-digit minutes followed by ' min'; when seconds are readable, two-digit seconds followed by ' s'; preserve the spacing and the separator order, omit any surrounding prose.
2 h 06 min
